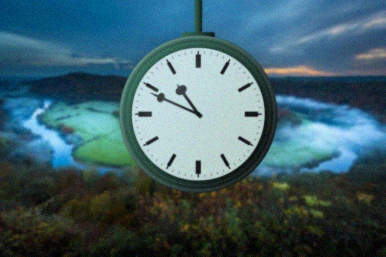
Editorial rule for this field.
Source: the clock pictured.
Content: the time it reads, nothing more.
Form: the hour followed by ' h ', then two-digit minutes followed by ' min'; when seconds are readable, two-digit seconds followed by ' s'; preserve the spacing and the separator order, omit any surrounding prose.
10 h 49 min
